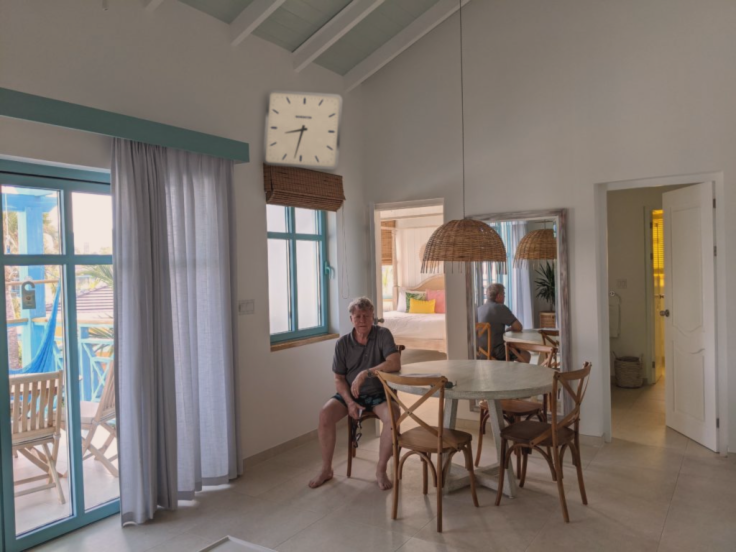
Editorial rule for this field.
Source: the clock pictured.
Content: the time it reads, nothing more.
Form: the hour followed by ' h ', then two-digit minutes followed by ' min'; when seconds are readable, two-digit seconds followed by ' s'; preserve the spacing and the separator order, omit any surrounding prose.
8 h 32 min
